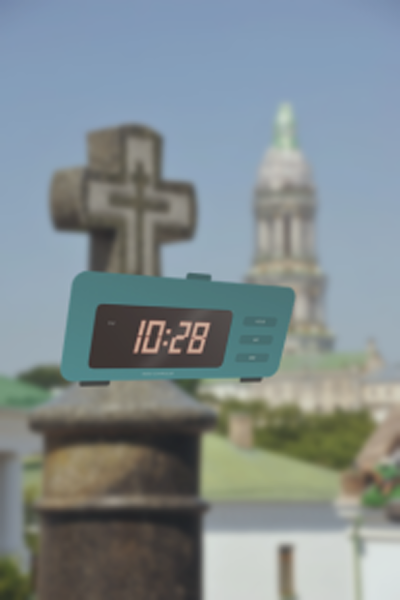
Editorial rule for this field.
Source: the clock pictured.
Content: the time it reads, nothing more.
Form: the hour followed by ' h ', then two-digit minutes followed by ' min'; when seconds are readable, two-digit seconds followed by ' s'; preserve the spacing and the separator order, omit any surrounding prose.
10 h 28 min
